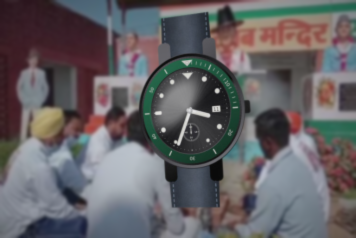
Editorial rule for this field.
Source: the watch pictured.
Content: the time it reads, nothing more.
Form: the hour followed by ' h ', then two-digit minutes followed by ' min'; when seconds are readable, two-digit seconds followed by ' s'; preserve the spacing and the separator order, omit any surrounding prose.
3 h 34 min
